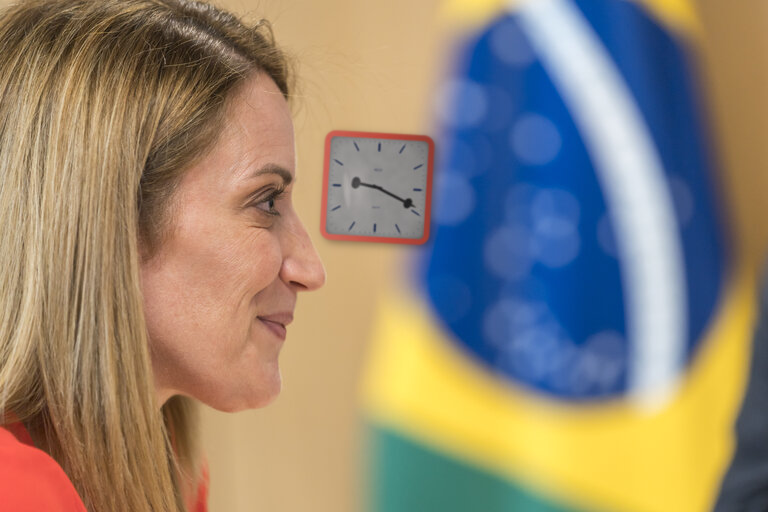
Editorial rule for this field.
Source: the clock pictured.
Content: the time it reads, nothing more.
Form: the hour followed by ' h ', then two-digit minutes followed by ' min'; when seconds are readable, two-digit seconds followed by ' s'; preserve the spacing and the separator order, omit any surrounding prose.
9 h 19 min
